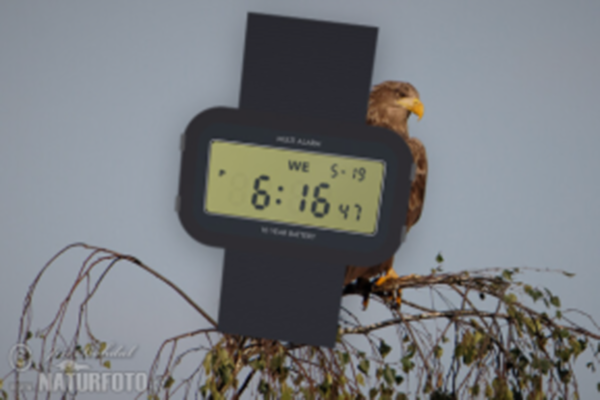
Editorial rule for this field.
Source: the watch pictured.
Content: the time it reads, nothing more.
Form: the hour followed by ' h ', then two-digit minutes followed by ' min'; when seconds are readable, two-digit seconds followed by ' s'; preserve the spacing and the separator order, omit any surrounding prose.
6 h 16 min 47 s
